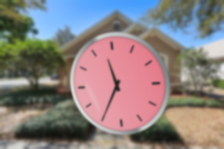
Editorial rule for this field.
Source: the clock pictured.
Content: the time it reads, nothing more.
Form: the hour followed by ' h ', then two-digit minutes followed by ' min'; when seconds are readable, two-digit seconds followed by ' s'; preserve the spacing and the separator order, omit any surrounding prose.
11 h 35 min
